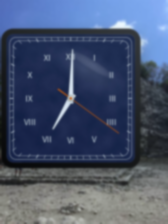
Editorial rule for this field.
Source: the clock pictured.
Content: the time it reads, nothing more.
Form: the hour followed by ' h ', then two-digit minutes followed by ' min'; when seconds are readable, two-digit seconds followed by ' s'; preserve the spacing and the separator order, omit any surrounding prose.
7 h 00 min 21 s
